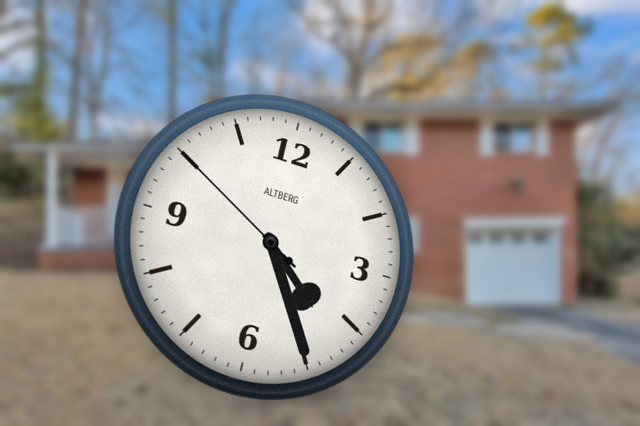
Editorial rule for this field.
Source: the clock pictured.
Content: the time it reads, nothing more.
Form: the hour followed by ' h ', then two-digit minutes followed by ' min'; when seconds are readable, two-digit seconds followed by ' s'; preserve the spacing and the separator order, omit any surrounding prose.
4 h 24 min 50 s
